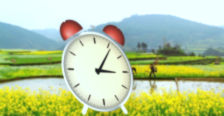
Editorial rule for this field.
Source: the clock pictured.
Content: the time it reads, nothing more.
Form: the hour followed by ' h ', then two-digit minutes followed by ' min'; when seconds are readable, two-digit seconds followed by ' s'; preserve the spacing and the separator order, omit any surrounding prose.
3 h 06 min
